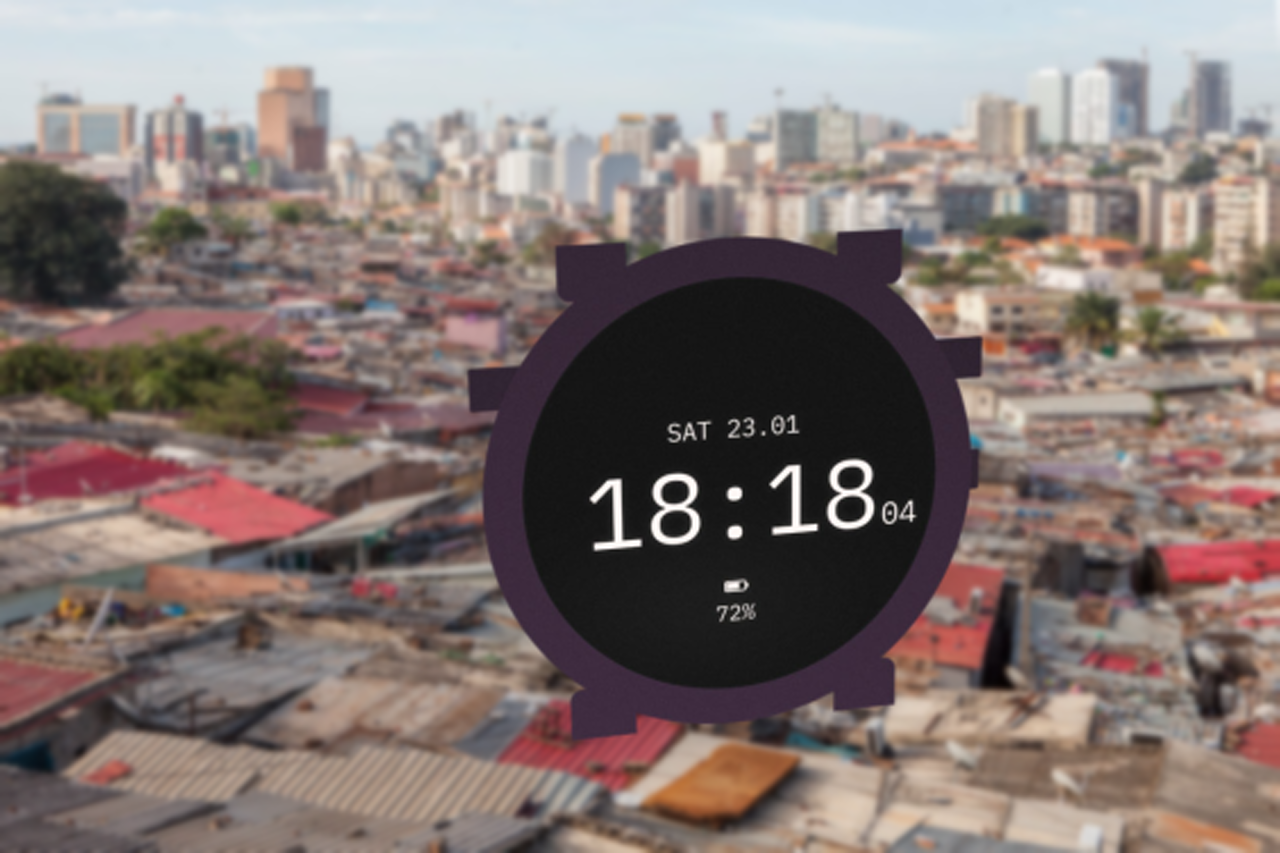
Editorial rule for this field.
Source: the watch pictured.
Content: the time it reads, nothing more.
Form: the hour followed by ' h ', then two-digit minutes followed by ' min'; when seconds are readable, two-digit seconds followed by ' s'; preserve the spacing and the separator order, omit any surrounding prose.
18 h 18 min 04 s
